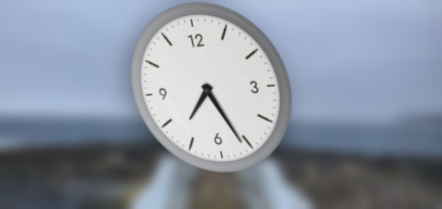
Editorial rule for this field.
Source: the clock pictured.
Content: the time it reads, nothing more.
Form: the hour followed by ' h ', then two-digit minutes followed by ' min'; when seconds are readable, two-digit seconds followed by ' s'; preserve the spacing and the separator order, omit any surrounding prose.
7 h 26 min
